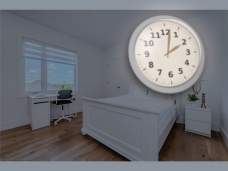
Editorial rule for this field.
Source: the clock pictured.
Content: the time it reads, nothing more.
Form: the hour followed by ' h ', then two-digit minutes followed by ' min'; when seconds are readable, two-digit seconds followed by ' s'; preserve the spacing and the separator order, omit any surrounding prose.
2 h 02 min
